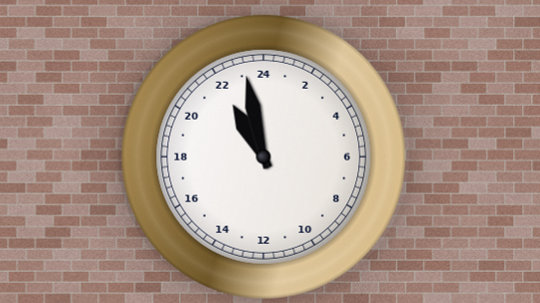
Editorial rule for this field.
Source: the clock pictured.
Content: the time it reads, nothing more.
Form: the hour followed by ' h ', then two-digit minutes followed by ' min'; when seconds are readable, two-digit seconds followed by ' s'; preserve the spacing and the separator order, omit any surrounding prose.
21 h 58 min
